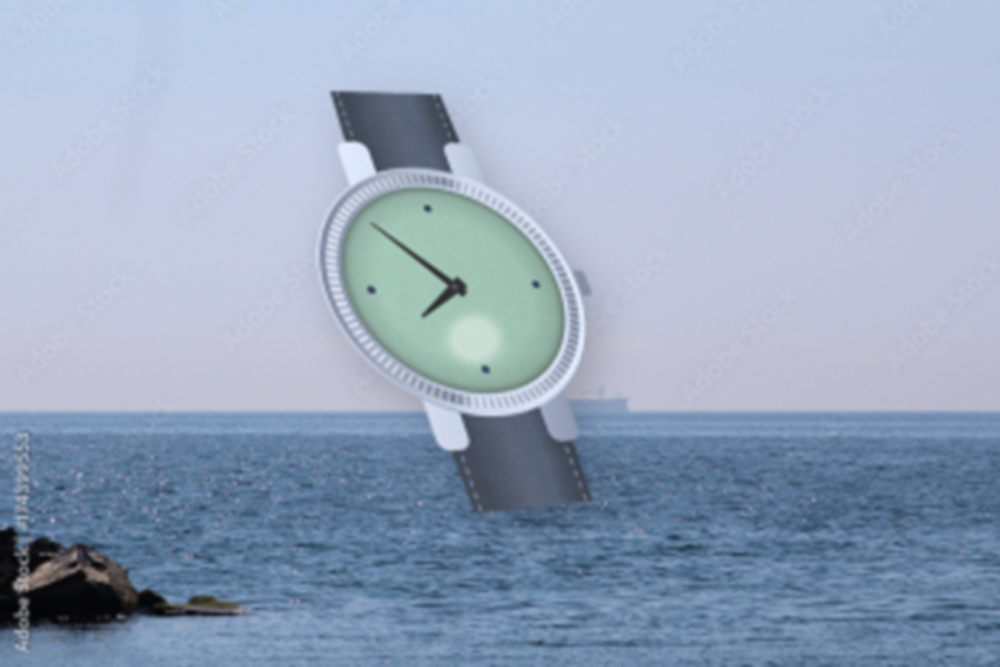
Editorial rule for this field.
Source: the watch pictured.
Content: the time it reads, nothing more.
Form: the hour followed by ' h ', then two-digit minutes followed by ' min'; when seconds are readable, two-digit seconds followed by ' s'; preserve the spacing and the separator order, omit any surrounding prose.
7 h 53 min
